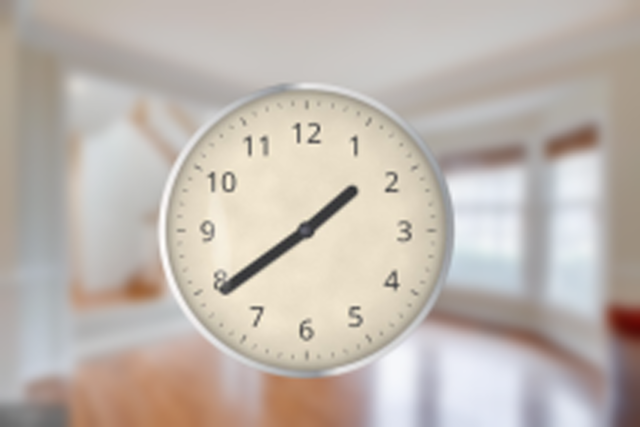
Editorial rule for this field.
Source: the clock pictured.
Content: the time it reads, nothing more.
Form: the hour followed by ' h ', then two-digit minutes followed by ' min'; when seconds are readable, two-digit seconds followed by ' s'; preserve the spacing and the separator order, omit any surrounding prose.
1 h 39 min
